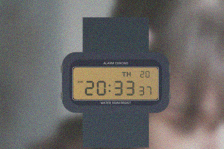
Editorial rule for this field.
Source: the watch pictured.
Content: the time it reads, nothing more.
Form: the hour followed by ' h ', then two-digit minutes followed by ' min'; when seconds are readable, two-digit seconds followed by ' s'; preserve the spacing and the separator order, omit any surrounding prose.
20 h 33 min 37 s
